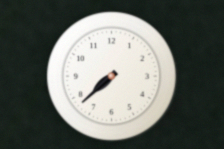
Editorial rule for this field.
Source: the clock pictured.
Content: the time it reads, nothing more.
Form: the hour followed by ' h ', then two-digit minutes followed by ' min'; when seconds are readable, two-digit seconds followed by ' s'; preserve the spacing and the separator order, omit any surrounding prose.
7 h 38 min
